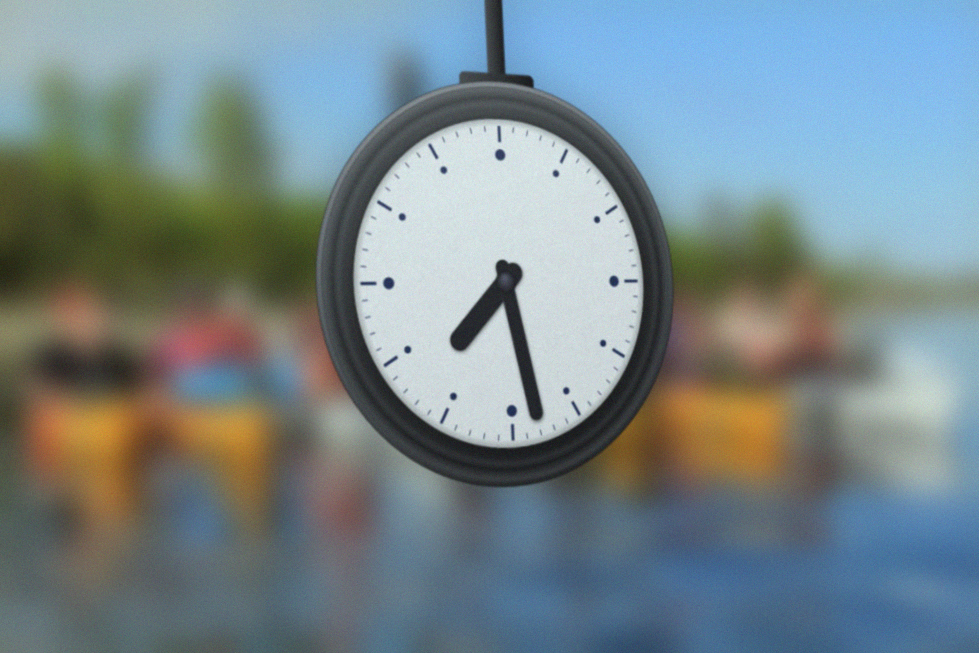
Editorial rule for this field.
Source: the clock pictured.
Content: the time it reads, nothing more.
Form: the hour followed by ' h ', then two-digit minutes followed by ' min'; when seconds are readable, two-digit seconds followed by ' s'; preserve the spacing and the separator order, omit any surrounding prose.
7 h 28 min
